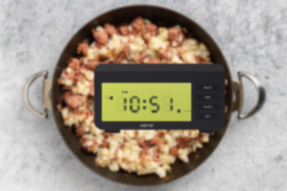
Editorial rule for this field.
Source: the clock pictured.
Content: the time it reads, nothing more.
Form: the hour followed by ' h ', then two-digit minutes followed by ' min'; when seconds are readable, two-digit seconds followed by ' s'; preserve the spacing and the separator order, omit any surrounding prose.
10 h 51 min
